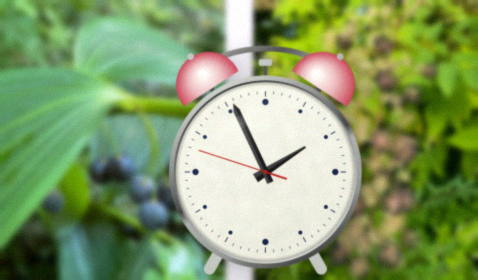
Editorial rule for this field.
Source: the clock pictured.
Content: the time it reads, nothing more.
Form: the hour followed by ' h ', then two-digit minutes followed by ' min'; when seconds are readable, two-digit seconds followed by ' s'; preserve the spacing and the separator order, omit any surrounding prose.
1 h 55 min 48 s
